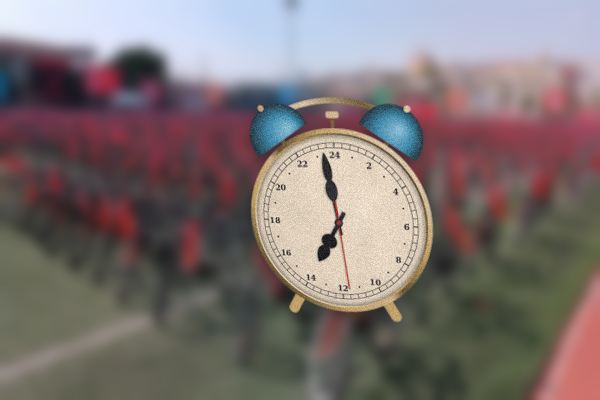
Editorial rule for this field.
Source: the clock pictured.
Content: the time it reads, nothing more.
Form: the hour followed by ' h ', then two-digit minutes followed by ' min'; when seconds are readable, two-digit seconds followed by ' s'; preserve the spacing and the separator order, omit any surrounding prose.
13 h 58 min 29 s
